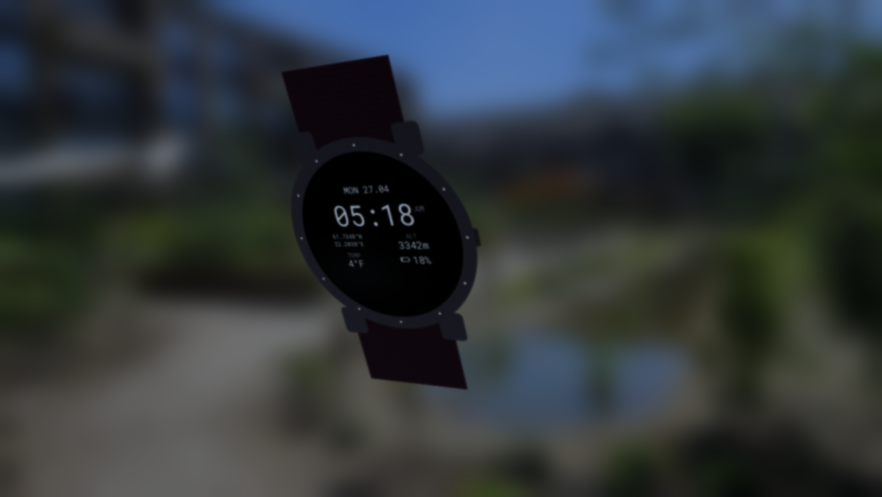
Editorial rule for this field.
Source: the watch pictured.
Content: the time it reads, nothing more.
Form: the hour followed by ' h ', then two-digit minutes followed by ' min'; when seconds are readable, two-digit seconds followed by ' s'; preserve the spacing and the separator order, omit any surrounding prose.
5 h 18 min
